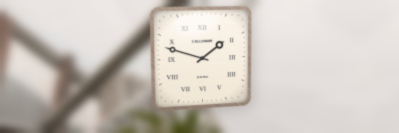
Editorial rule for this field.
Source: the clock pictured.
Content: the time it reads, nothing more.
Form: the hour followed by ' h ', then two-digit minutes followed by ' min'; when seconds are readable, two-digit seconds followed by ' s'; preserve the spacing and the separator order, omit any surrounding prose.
1 h 48 min
